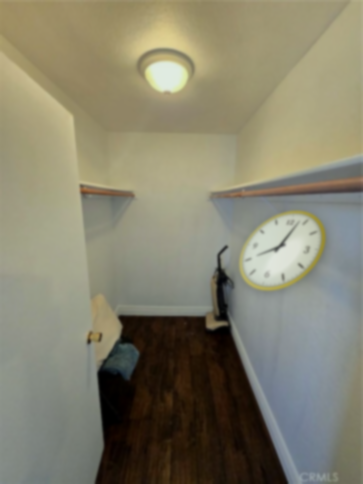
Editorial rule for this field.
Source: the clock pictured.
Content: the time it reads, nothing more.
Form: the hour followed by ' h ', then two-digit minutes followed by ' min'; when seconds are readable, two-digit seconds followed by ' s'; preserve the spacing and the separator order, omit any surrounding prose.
8 h 03 min
